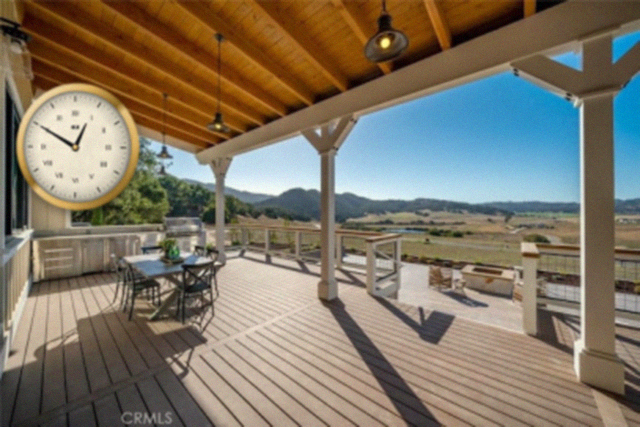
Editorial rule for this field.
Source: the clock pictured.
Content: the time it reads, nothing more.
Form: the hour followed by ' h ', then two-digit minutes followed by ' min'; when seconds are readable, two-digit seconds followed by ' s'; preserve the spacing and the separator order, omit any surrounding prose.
12 h 50 min
